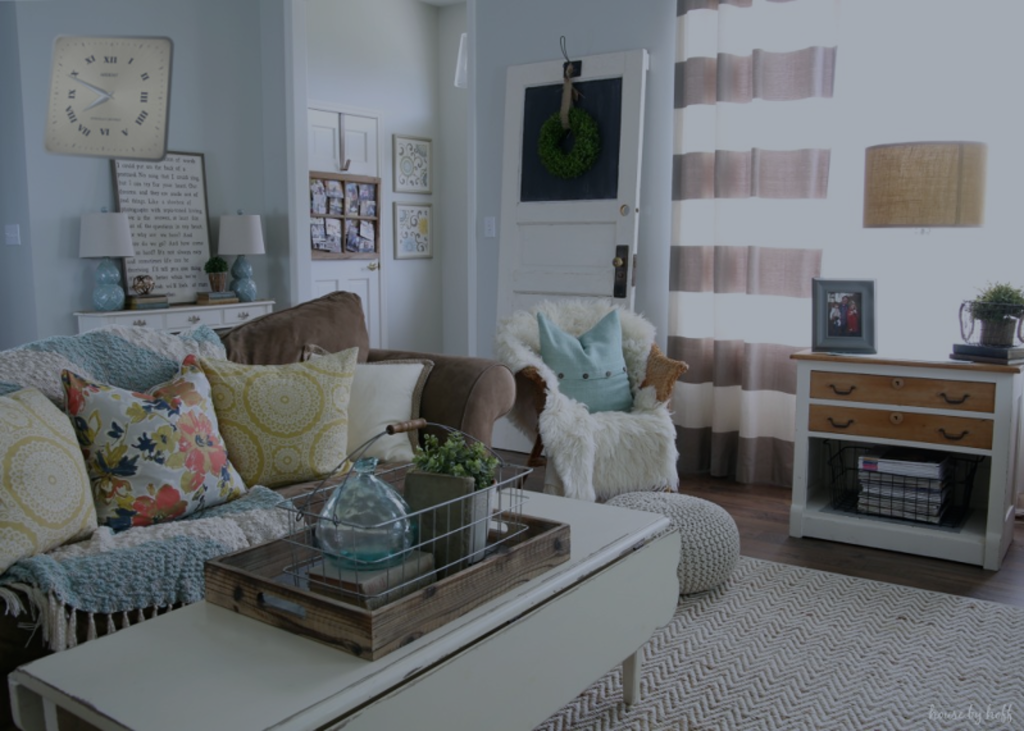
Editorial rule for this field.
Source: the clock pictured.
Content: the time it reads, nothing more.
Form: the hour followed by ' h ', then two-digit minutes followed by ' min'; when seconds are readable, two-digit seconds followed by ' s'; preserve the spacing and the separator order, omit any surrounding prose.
7 h 49 min
